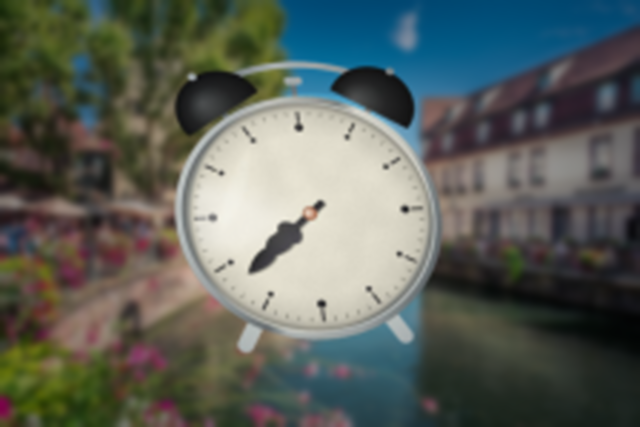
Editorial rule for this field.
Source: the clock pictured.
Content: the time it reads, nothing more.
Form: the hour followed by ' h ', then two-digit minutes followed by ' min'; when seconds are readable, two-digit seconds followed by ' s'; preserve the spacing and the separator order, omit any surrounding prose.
7 h 38 min
